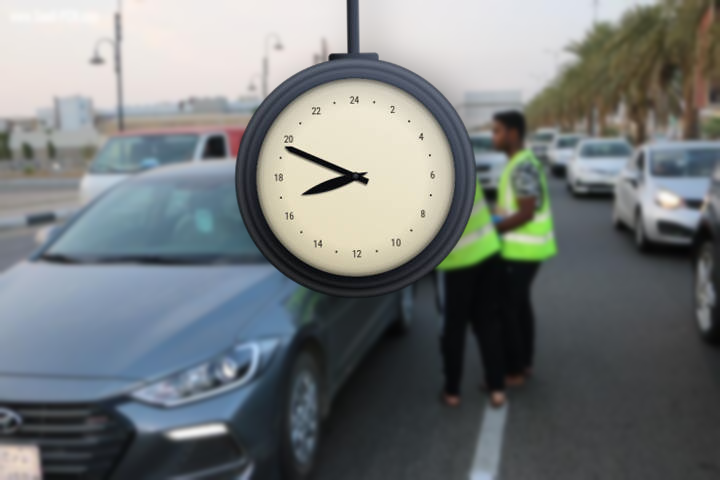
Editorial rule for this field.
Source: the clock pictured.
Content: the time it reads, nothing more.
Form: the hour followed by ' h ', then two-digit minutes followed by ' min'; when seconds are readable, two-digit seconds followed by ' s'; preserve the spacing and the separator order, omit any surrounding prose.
16 h 49 min
